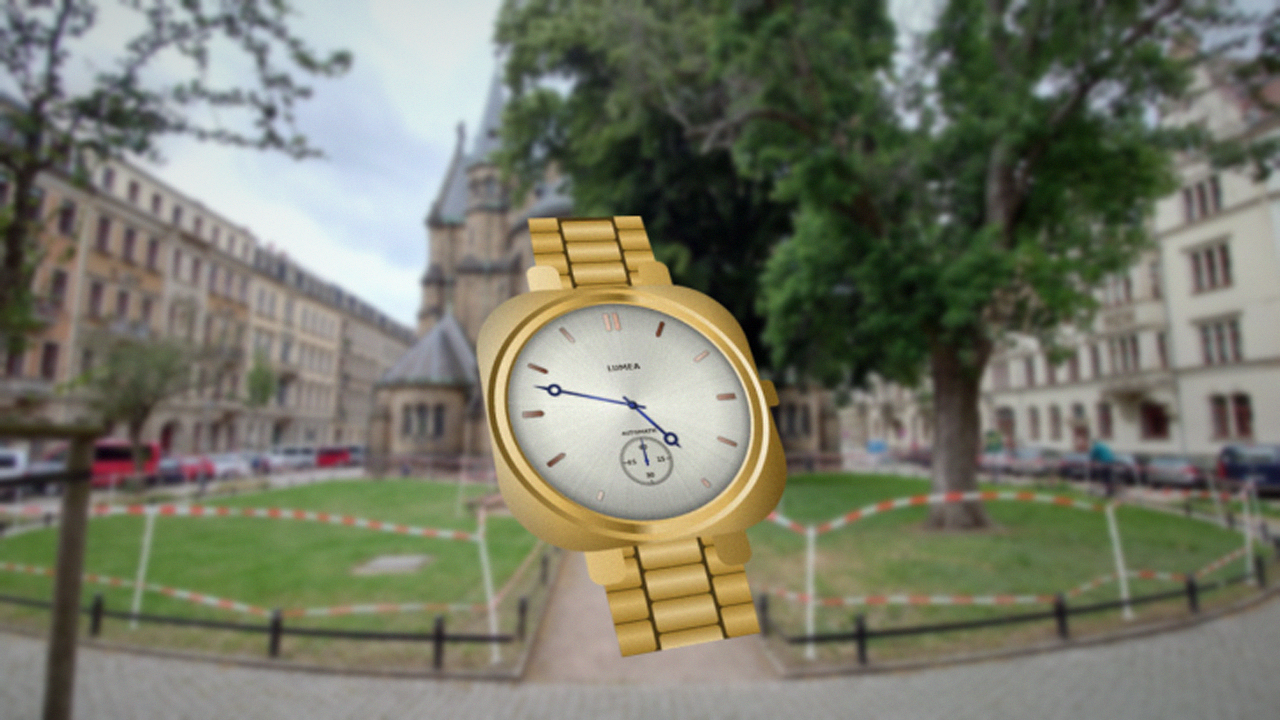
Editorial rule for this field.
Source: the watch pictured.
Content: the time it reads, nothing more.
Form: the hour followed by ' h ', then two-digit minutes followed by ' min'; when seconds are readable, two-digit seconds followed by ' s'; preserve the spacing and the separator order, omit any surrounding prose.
4 h 48 min
